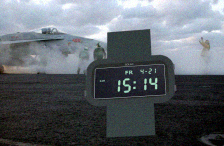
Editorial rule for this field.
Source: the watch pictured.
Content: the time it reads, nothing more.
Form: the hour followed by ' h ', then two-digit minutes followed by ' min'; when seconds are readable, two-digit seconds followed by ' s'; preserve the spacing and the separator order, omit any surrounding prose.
15 h 14 min
